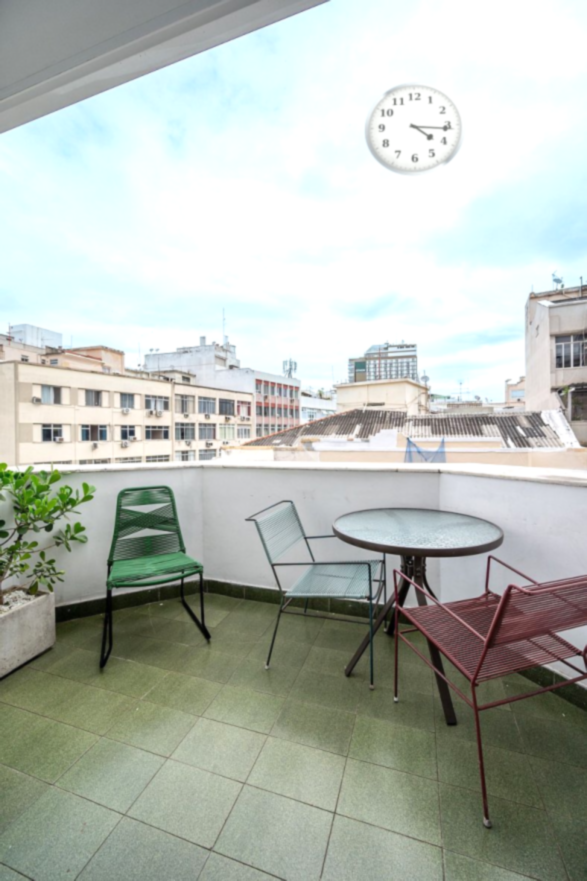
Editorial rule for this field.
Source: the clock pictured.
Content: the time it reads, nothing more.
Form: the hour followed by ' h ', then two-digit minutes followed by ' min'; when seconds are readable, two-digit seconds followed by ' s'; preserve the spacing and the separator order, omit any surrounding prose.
4 h 16 min
